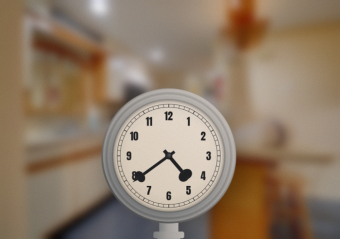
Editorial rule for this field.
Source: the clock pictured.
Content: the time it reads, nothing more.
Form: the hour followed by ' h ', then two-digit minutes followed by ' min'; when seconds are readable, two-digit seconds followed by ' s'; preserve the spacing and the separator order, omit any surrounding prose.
4 h 39 min
